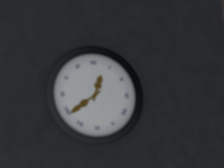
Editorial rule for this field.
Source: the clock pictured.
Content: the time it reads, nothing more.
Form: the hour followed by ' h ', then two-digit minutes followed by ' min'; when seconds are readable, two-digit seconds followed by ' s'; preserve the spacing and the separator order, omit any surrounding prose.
12 h 39 min
